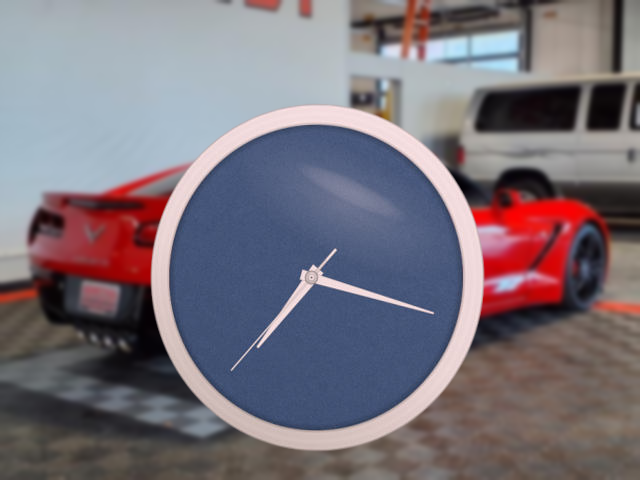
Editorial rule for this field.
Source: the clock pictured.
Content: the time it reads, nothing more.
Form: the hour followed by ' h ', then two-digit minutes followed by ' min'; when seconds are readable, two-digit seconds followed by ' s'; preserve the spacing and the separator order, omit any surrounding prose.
7 h 17 min 37 s
